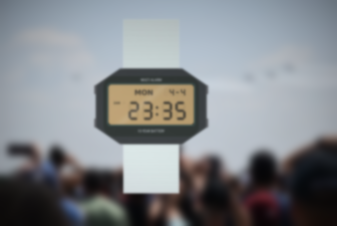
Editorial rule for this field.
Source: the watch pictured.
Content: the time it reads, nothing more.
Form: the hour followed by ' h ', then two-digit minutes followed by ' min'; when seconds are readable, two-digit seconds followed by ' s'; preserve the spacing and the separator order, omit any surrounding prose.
23 h 35 min
